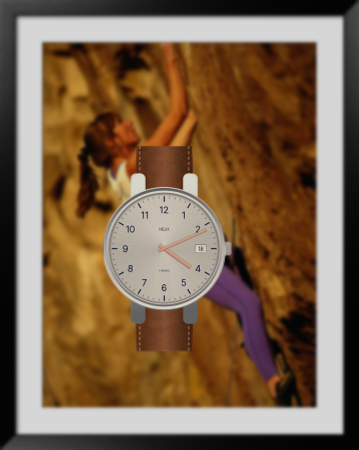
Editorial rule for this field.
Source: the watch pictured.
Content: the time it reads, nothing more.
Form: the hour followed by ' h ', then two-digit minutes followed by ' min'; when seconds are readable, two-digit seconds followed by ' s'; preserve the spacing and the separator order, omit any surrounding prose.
4 h 11 min
